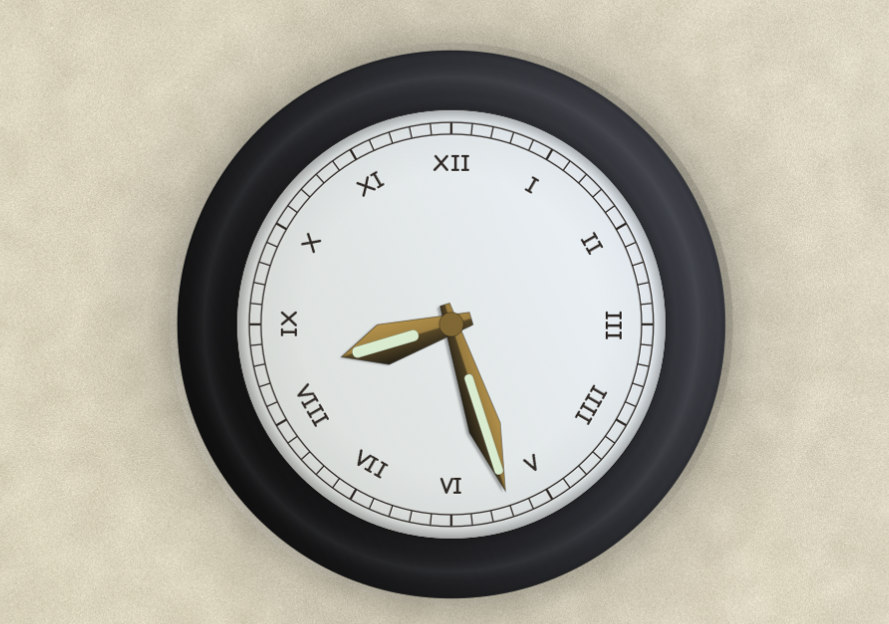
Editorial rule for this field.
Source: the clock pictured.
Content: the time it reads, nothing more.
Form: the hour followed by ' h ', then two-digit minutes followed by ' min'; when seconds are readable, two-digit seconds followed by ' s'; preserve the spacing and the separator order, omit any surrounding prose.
8 h 27 min
